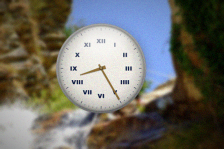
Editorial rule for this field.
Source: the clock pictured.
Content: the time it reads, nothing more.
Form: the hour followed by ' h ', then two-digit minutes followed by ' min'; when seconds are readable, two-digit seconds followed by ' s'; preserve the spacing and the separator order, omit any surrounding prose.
8 h 25 min
